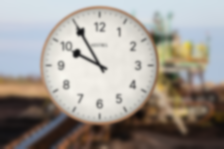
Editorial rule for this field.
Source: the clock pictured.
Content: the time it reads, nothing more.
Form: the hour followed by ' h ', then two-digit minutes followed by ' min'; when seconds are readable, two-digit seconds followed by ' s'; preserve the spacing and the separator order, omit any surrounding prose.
9 h 55 min
